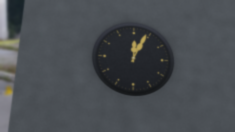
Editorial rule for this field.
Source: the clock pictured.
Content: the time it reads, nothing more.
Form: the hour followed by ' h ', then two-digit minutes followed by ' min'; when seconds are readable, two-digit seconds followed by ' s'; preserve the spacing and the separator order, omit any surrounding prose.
12 h 04 min
